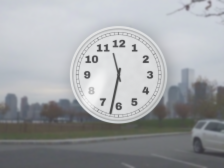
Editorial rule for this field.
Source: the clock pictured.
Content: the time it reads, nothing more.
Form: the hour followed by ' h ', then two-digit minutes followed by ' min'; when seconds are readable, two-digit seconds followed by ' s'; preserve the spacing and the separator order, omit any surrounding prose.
11 h 32 min
